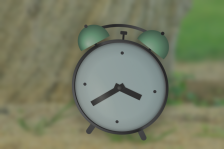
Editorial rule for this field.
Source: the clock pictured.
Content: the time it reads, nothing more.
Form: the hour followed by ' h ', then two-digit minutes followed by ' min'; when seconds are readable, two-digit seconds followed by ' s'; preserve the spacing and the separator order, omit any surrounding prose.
3 h 39 min
